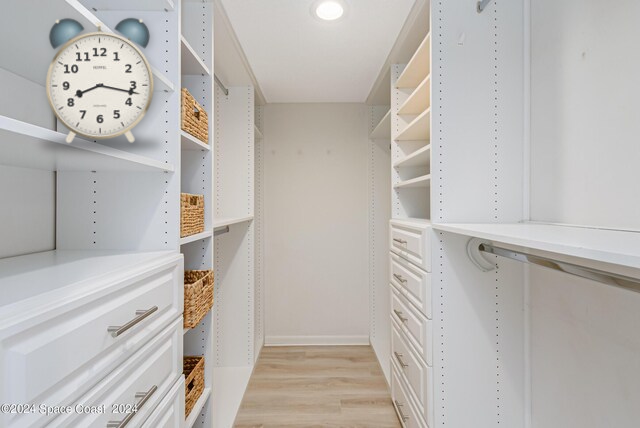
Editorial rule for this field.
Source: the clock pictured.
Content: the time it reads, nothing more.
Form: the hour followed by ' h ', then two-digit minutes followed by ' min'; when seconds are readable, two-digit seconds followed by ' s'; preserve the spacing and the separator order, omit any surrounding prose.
8 h 17 min
